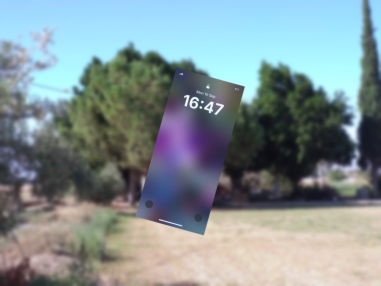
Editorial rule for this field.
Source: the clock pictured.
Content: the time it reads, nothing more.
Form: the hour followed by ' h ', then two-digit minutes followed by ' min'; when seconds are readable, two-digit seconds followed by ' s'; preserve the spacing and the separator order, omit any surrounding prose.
16 h 47 min
